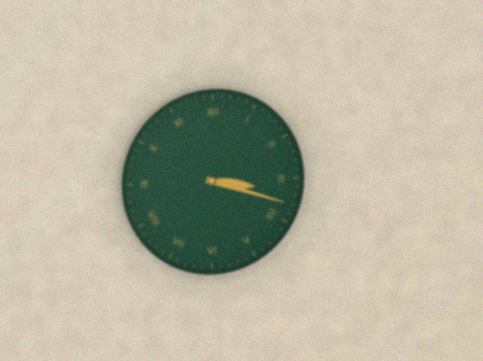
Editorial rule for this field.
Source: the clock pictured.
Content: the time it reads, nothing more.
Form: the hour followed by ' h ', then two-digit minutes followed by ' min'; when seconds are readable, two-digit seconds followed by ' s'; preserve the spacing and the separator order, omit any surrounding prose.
3 h 18 min
